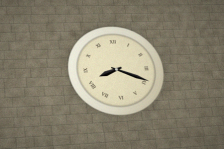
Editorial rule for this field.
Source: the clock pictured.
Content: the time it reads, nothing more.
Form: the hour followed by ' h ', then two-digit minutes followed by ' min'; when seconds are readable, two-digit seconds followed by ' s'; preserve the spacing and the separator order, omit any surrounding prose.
8 h 19 min
